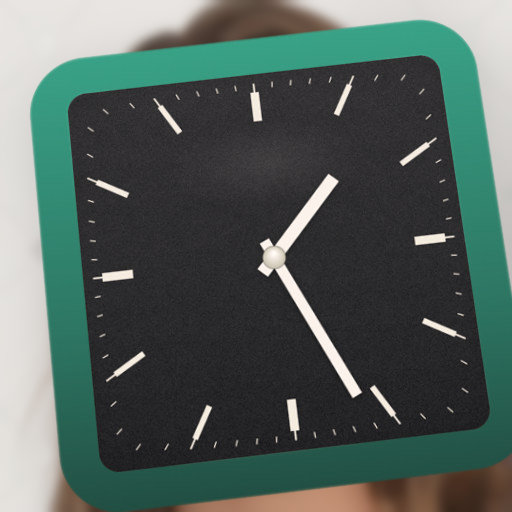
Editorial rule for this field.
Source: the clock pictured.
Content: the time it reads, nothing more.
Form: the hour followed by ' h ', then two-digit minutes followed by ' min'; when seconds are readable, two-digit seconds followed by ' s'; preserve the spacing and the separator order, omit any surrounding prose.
1 h 26 min
